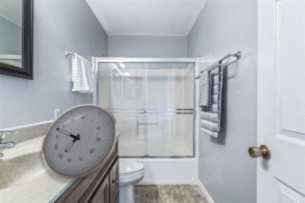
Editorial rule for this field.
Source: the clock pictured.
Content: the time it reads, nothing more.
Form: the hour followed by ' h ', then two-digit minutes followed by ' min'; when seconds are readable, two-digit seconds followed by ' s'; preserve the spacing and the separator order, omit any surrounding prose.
6 h 48 min
